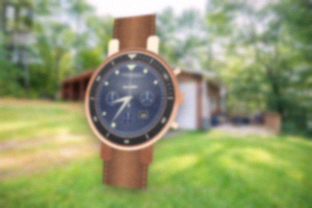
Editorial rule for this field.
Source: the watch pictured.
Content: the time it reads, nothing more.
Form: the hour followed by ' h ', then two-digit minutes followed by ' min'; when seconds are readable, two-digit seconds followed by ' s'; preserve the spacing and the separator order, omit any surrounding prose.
8 h 36 min
